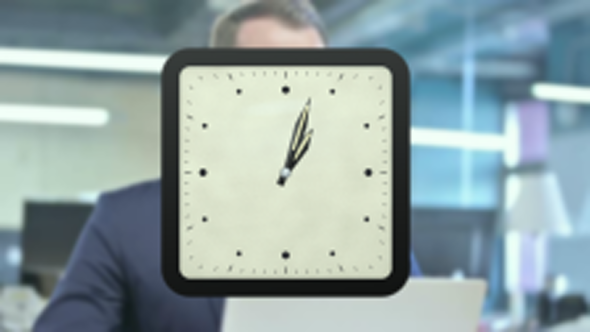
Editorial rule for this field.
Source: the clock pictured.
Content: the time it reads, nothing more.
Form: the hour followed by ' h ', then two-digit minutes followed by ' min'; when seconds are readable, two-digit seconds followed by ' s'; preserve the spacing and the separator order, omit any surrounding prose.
1 h 03 min
